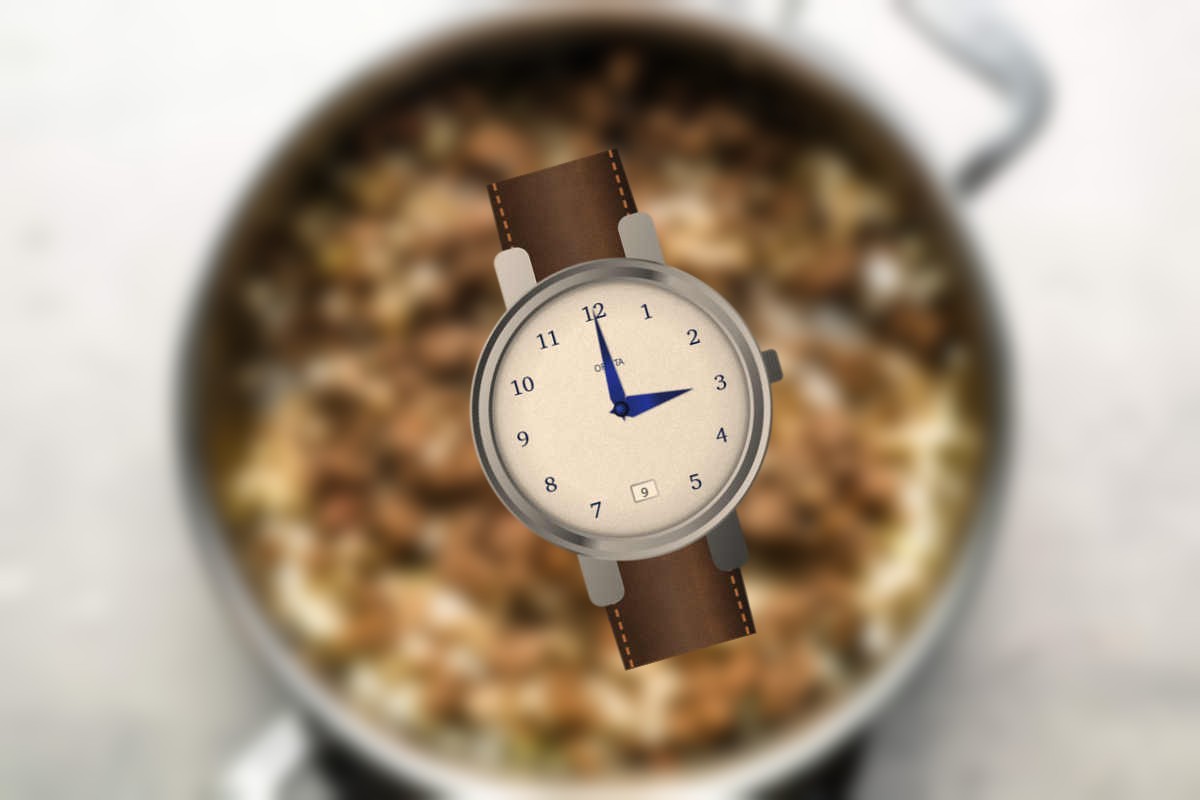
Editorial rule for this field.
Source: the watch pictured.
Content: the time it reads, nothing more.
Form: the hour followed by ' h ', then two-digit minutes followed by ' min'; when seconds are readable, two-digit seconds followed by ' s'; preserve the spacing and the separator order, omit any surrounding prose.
3 h 00 min
